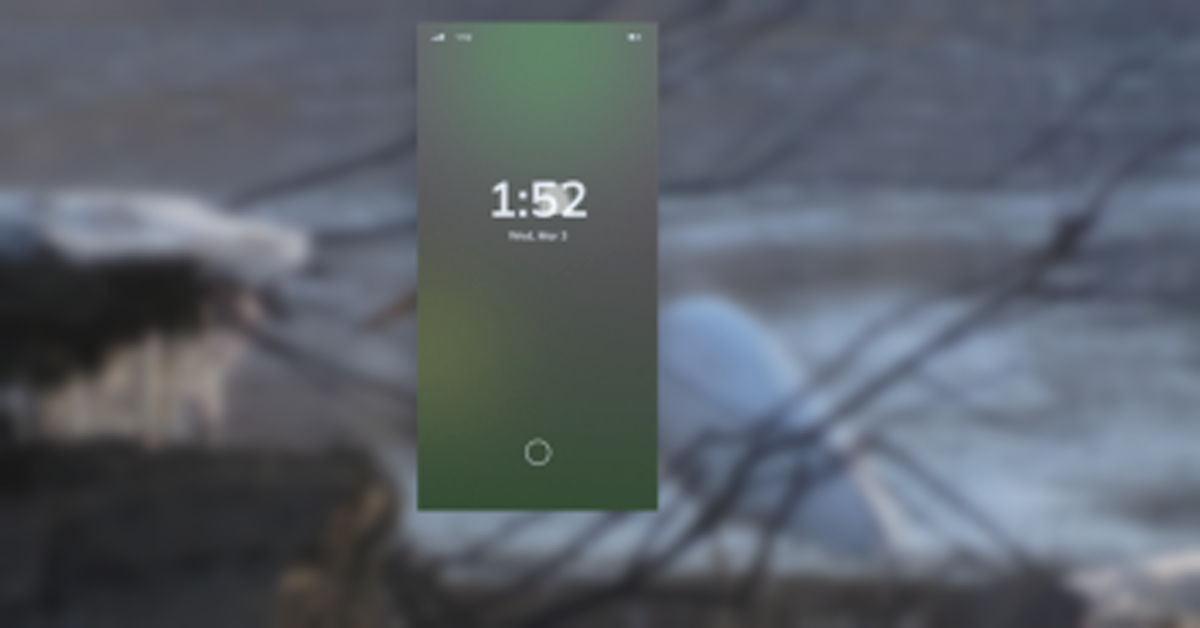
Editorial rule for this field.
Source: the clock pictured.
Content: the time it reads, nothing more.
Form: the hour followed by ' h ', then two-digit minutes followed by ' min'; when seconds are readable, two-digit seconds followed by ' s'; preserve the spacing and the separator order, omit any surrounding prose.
1 h 52 min
